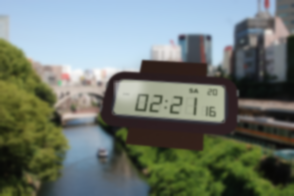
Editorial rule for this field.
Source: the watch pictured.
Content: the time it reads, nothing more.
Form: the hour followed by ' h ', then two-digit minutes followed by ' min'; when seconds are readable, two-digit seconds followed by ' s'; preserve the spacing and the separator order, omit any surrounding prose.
2 h 21 min
